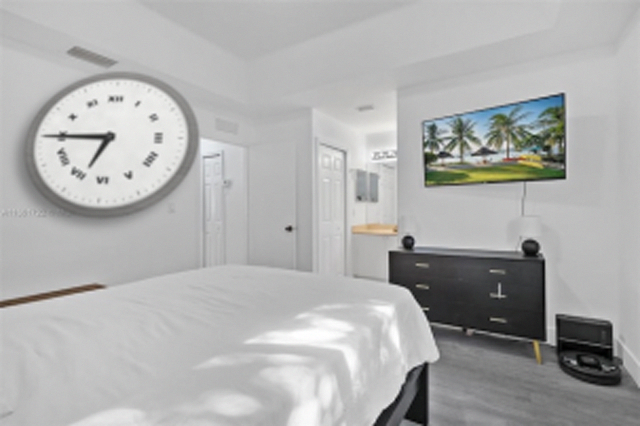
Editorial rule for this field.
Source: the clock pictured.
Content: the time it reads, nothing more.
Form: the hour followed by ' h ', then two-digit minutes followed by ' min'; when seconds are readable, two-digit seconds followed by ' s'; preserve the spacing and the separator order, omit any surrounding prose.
6 h 45 min
